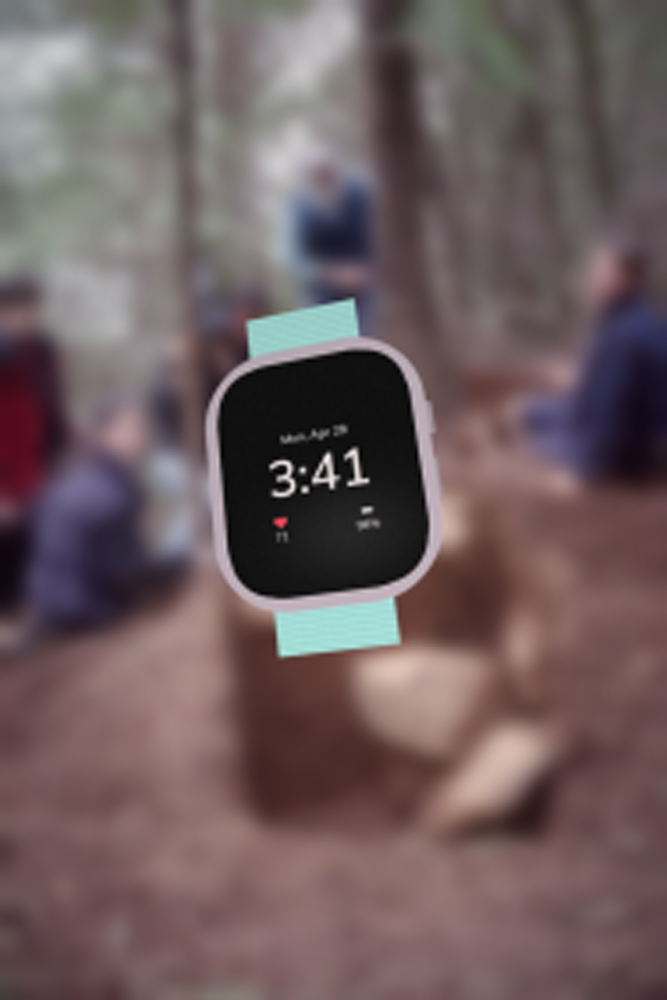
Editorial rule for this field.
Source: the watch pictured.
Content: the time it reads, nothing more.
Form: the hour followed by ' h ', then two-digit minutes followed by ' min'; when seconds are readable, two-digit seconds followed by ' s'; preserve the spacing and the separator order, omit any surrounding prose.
3 h 41 min
